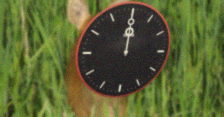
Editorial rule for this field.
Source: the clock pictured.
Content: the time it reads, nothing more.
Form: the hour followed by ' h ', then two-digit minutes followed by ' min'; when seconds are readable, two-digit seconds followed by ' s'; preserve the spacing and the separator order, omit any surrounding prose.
12 h 00 min
